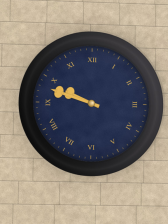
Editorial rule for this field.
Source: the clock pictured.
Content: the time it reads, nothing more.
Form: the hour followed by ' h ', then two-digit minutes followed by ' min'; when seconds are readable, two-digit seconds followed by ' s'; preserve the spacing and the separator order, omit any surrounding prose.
9 h 48 min
